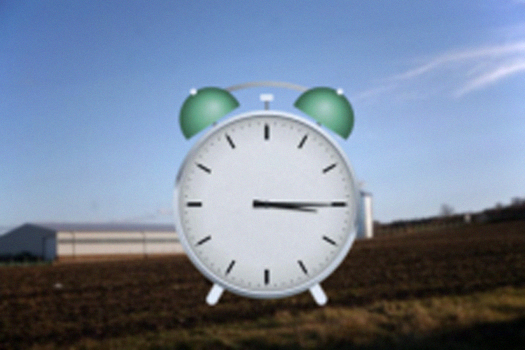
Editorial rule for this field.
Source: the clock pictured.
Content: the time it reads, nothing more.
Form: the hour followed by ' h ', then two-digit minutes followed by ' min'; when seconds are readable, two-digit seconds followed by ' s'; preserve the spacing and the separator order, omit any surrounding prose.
3 h 15 min
